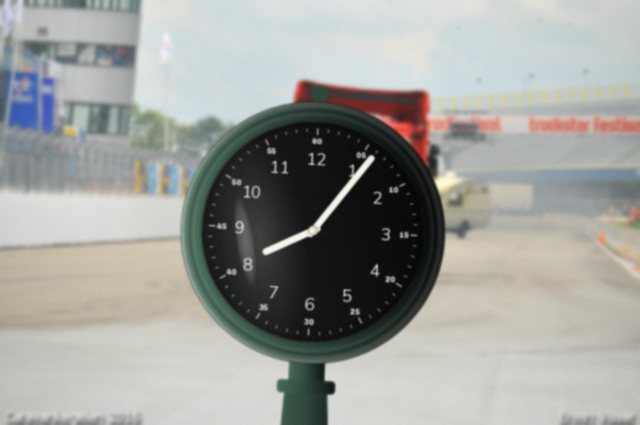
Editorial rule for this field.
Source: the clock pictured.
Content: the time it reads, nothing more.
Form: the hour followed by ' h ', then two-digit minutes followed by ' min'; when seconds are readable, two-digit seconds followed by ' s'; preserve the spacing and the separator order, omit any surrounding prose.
8 h 06 min
